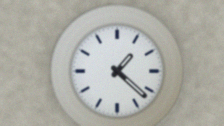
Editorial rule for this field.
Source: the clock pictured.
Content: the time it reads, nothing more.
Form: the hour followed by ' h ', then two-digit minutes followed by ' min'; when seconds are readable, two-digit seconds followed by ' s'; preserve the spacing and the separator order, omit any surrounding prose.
1 h 22 min
